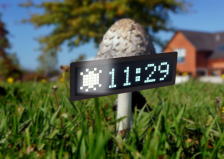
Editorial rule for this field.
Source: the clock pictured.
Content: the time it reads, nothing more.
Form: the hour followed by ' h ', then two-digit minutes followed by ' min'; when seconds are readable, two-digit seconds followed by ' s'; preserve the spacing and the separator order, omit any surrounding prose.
11 h 29 min
